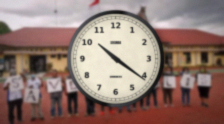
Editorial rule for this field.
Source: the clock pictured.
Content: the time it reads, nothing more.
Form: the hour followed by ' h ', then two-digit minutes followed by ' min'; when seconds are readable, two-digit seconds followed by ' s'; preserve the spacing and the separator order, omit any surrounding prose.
10 h 21 min
